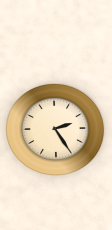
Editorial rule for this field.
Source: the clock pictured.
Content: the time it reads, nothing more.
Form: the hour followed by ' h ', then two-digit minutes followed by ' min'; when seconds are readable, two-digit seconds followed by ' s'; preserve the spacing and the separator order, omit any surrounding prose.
2 h 25 min
